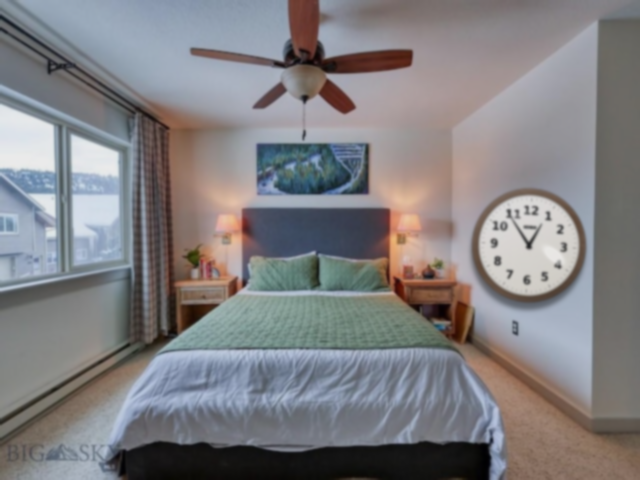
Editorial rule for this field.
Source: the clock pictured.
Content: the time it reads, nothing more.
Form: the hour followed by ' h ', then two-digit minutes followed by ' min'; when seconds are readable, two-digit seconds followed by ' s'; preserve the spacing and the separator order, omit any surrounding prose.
12 h 54 min
